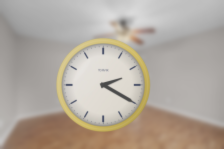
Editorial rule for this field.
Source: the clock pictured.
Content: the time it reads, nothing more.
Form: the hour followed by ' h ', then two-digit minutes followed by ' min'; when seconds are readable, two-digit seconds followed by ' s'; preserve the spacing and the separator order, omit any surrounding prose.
2 h 20 min
